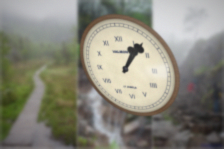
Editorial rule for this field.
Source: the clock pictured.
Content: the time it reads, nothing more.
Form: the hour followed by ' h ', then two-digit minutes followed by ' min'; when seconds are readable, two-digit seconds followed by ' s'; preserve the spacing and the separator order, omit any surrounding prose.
1 h 07 min
